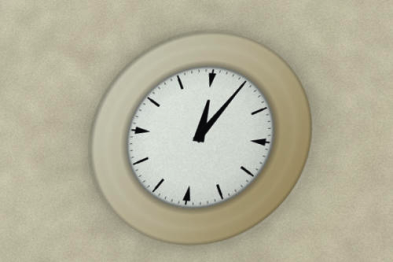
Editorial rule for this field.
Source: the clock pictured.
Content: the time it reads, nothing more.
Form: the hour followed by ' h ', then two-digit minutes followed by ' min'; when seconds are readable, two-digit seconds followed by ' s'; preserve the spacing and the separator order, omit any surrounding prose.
12 h 05 min
